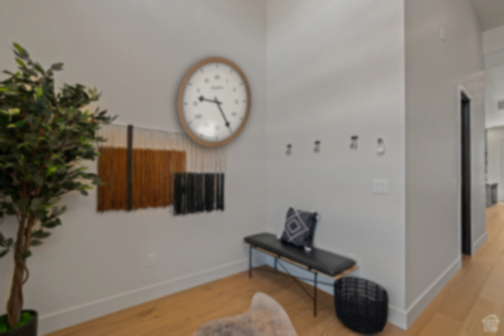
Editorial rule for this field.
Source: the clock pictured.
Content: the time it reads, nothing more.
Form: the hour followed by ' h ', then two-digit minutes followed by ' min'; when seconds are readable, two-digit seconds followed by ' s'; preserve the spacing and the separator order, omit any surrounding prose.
9 h 25 min
